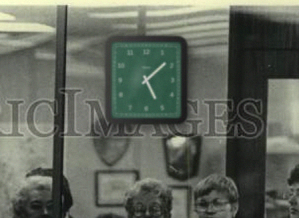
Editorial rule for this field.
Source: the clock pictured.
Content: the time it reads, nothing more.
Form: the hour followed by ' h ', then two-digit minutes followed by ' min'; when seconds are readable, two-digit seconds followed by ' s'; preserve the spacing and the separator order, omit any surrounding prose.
5 h 08 min
